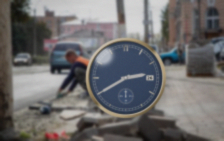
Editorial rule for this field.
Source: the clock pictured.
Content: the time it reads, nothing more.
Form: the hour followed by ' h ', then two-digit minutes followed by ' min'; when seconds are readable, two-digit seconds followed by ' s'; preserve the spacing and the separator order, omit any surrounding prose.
2 h 40 min
